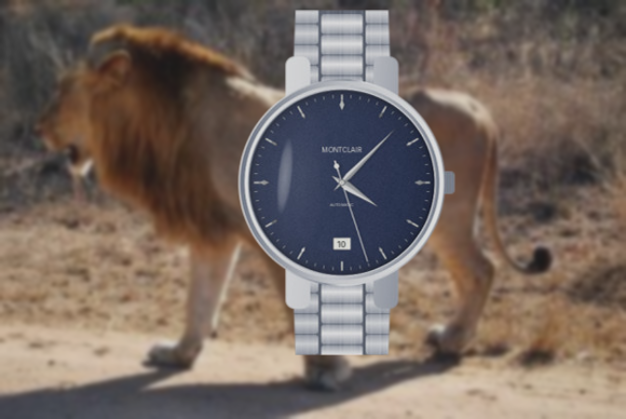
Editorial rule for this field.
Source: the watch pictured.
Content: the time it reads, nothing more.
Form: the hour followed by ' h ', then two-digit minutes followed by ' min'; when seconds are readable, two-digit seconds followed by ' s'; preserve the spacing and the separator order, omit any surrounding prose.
4 h 07 min 27 s
